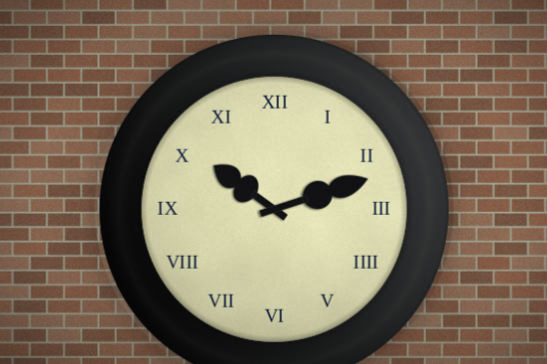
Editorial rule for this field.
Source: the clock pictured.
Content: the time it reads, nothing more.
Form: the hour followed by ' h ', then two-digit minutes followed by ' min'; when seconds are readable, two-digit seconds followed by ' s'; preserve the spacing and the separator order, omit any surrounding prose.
10 h 12 min
